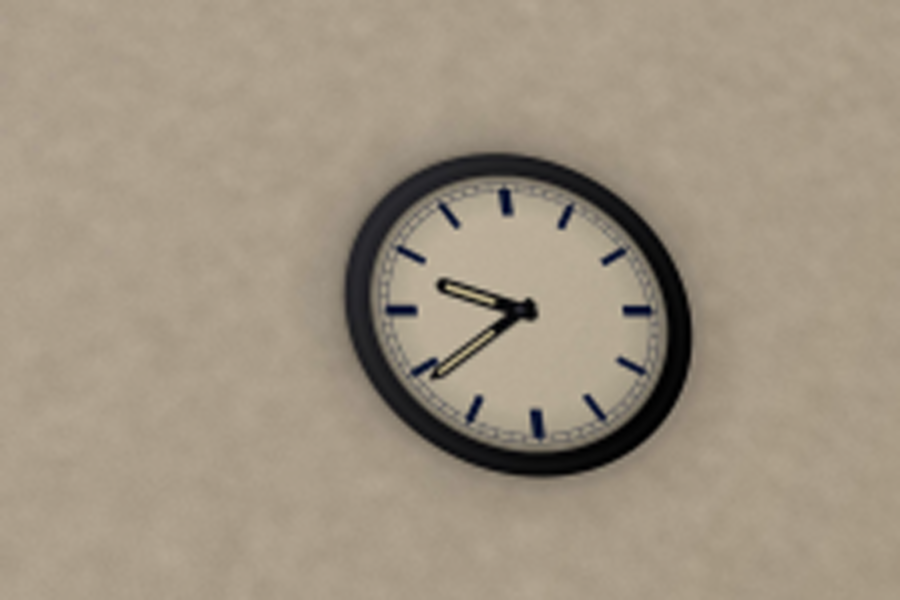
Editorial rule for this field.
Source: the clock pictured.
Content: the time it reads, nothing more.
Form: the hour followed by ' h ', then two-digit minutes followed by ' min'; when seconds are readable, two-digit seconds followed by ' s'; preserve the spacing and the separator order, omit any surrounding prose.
9 h 39 min
